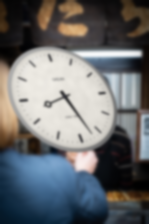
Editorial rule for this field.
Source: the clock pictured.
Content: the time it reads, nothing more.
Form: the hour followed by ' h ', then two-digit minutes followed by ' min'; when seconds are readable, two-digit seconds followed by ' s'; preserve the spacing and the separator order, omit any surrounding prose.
8 h 27 min
